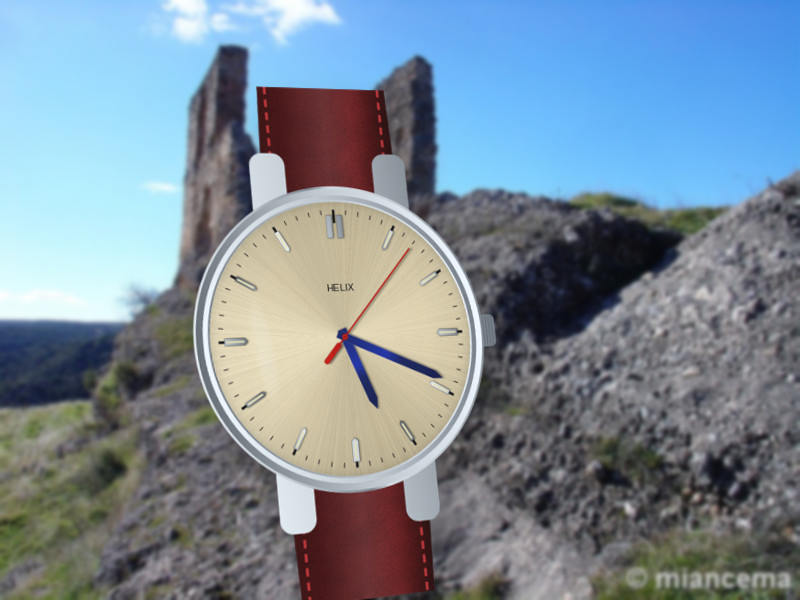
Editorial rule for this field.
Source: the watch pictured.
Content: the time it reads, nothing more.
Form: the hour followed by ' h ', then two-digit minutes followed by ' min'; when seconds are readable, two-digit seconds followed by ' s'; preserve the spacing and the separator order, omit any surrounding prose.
5 h 19 min 07 s
